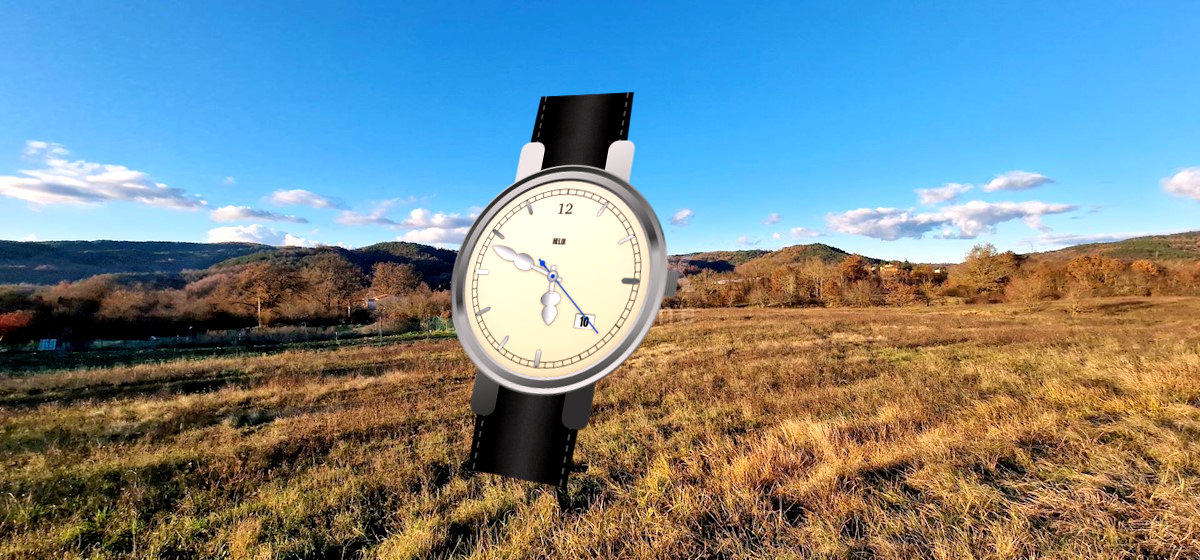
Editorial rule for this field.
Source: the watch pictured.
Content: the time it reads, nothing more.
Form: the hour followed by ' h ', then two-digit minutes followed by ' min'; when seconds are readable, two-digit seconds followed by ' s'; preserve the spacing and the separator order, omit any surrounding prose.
5 h 48 min 22 s
